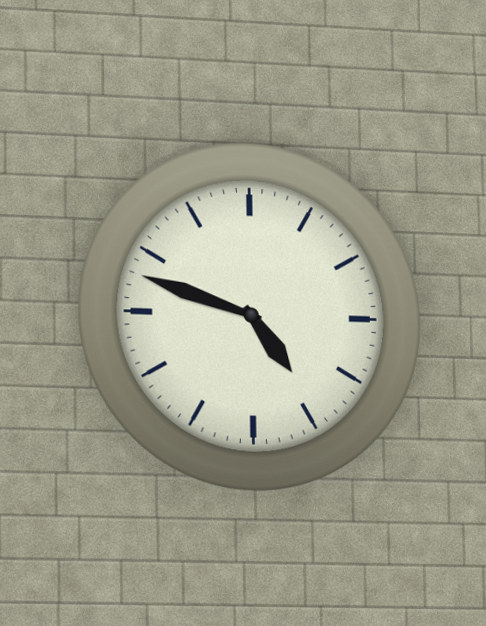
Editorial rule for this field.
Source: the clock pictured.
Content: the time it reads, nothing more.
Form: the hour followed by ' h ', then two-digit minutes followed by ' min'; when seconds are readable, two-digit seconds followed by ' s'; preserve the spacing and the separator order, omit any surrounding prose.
4 h 48 min
